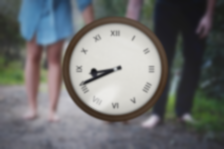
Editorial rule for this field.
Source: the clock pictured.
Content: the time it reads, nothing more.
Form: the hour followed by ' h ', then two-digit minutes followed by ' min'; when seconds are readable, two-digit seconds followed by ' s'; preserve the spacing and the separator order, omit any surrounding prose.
8 h 41 min
